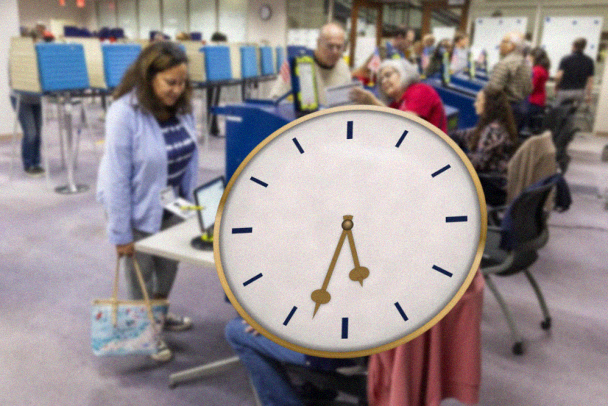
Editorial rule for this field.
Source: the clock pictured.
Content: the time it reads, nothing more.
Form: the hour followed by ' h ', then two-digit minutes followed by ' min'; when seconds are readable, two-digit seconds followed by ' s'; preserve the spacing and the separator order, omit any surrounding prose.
5 h 33 min
